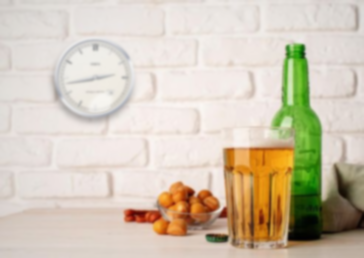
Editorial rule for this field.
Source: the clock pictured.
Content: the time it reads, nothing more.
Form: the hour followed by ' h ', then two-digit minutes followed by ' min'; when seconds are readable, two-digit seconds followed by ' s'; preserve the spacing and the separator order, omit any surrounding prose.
2 h 43 min
